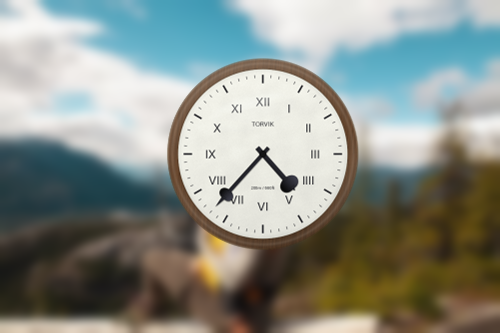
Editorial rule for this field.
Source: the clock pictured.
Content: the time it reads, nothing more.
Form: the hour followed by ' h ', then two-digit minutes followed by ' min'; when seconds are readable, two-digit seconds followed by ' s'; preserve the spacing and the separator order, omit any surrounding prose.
4 h 37 min
